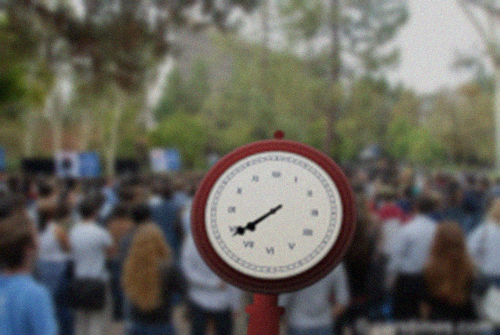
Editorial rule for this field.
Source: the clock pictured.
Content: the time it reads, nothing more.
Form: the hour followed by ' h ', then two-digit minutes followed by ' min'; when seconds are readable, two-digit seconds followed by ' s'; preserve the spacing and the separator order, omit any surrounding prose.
7 h 39 min
